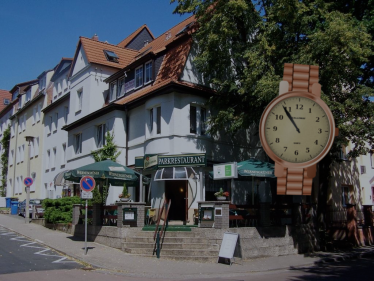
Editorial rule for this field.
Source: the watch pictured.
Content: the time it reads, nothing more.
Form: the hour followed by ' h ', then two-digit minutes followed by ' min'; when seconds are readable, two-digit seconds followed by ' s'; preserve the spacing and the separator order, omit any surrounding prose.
10 h 54 min
